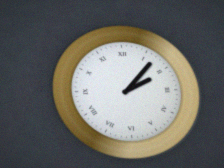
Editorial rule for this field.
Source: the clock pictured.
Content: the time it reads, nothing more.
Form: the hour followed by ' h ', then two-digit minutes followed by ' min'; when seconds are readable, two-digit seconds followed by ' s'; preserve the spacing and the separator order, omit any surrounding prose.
2 h 07 min
